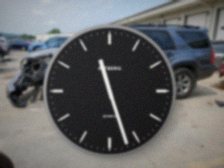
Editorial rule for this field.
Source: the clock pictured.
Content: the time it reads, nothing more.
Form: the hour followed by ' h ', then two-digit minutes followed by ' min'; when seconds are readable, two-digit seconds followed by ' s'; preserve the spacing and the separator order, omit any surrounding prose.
11 h 27 min
